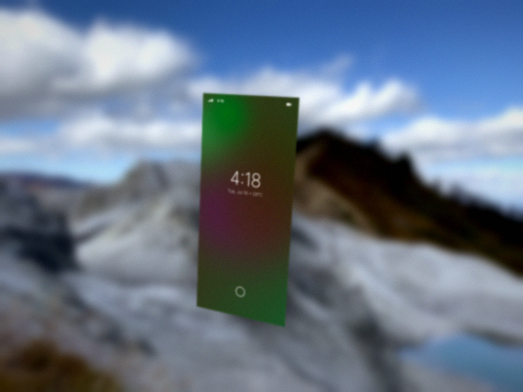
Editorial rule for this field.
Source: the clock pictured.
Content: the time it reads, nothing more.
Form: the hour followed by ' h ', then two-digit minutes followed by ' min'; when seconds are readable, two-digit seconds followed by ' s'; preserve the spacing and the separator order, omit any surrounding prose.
4 h 18 min
